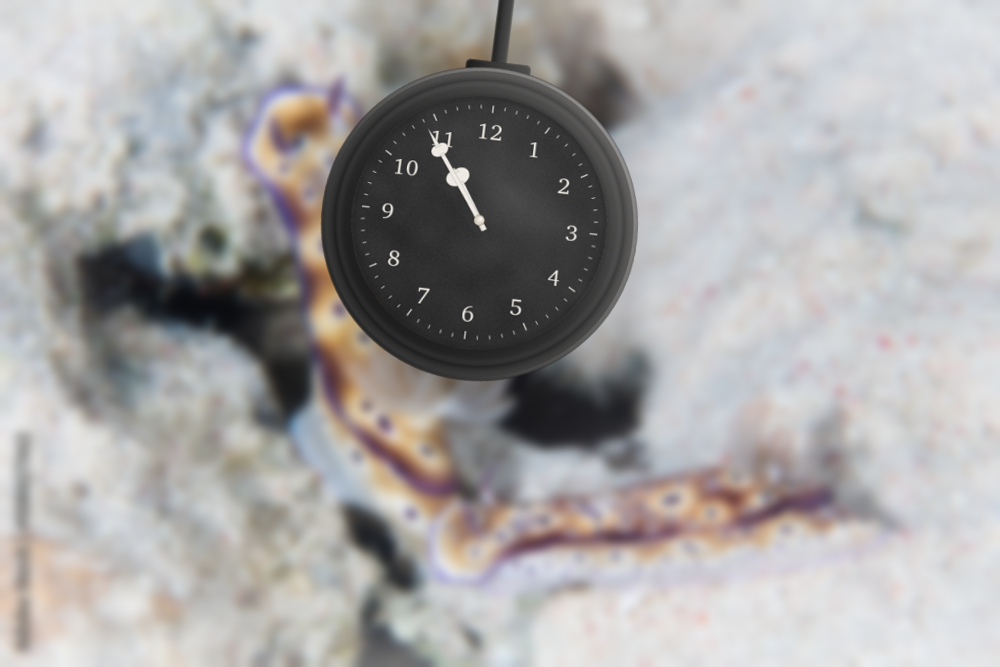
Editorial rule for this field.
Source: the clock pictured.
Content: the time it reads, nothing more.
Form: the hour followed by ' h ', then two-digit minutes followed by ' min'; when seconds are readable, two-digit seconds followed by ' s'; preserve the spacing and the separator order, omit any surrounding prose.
10 h 54 min
